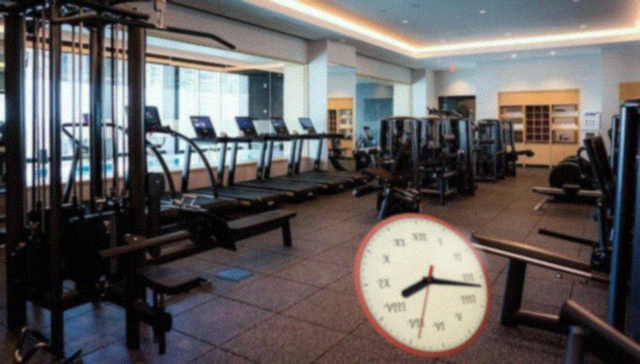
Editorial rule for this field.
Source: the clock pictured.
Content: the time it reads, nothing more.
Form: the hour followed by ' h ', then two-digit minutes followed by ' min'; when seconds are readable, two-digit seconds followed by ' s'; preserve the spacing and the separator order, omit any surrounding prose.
8 h 16 min 34 s
